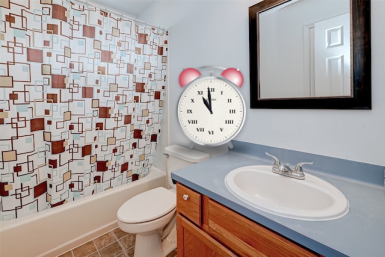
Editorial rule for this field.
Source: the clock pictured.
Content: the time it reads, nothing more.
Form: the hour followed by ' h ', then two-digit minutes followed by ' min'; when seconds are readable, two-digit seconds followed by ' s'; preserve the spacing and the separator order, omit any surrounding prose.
10 h 59 min
